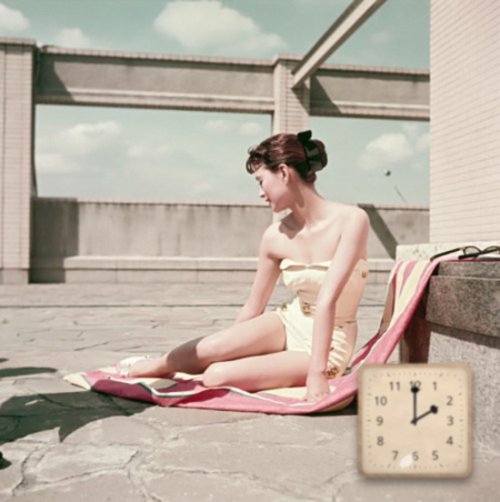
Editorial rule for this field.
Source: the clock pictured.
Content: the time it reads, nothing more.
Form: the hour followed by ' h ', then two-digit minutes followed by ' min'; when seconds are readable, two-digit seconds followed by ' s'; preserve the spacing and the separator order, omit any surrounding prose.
2 h 00 min
